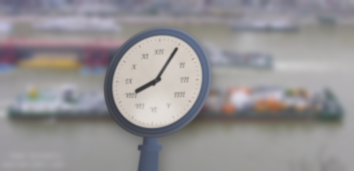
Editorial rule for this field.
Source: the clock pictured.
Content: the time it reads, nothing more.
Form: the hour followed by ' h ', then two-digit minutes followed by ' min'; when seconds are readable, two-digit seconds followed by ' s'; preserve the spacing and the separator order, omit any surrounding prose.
8 h 05 min
